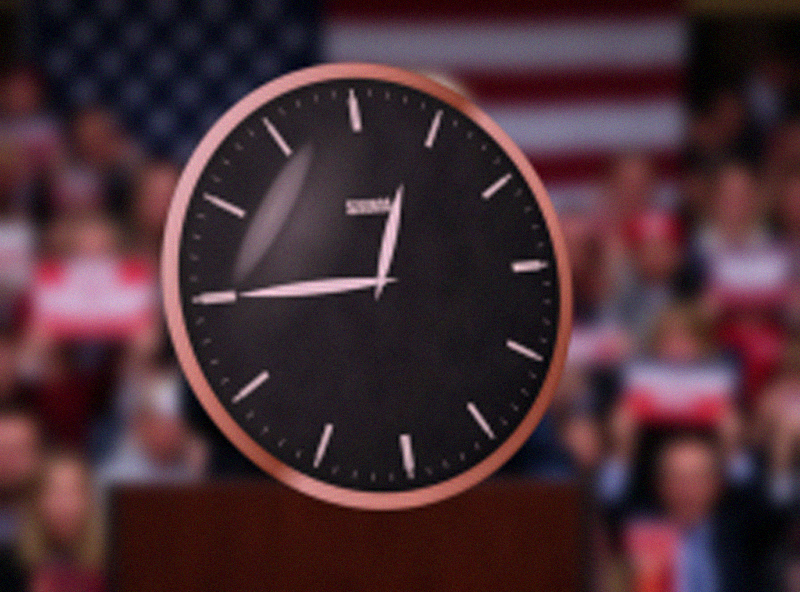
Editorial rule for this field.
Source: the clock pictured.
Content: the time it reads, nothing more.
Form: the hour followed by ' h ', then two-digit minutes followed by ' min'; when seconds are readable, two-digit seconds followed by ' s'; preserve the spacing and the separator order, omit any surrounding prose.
12 h 45 min
